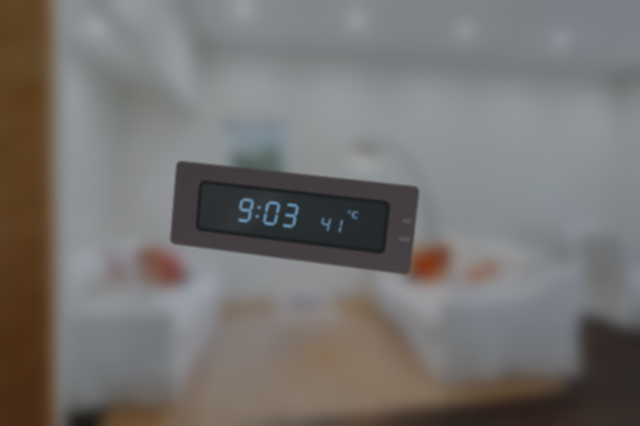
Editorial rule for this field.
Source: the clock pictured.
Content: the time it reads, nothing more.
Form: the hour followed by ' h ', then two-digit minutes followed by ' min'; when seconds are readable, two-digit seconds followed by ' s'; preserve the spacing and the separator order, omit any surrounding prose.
9 h 03 min
